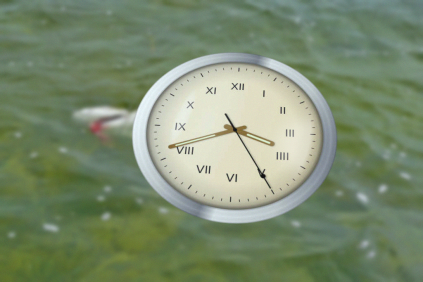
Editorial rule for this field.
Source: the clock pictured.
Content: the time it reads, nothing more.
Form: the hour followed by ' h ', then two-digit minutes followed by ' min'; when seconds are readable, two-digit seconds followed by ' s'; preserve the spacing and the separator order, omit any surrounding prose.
3 h 41 min 25 s
